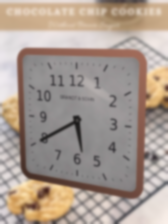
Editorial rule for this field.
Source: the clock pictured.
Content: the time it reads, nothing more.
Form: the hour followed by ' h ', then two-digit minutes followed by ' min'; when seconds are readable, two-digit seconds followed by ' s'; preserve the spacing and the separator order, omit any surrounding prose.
5 h 40 min
